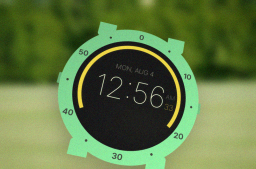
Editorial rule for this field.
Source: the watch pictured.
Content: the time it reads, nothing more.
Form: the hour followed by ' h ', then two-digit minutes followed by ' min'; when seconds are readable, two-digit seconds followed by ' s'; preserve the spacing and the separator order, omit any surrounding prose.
12 h 56 min 33 s
